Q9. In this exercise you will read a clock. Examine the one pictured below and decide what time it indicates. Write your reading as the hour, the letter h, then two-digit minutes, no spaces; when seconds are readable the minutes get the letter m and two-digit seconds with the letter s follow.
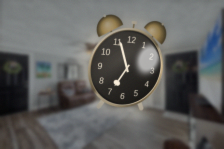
6h56
